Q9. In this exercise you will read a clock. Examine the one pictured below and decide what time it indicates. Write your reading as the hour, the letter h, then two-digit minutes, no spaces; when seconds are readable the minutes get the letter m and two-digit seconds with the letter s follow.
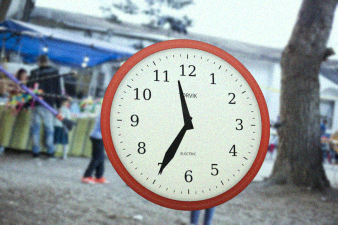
11h35
